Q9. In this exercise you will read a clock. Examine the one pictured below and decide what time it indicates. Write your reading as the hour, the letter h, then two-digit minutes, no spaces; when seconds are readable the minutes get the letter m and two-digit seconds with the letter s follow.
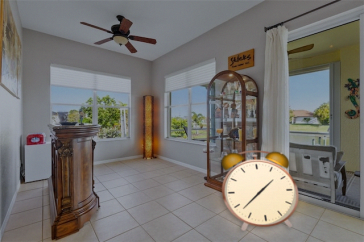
1h38
